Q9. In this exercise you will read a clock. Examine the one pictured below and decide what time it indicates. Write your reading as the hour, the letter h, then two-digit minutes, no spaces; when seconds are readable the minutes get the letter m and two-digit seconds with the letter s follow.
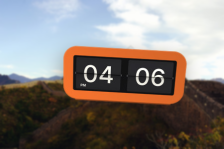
4h06
